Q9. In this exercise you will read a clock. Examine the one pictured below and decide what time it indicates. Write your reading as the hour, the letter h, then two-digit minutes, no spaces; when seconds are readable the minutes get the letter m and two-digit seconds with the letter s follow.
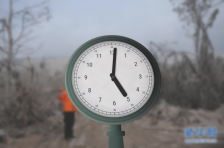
5h01
